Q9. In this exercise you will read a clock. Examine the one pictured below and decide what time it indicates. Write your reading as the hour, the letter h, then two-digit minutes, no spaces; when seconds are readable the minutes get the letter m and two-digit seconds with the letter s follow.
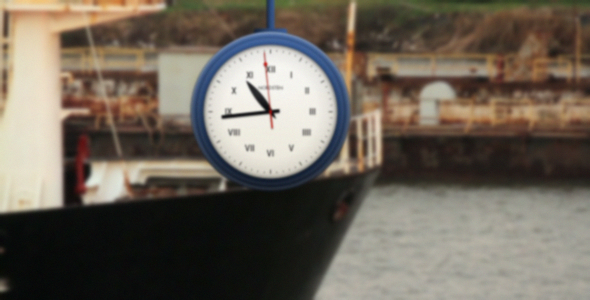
10h43m59s
